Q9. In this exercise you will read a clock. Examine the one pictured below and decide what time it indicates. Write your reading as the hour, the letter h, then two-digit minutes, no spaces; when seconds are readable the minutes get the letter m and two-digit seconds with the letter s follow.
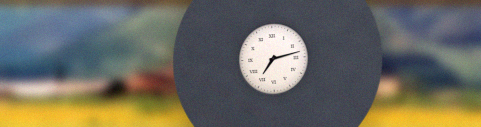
7h13
